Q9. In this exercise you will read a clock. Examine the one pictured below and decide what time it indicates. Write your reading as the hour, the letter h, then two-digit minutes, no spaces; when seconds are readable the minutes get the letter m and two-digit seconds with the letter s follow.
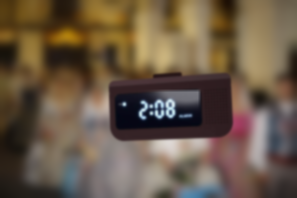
2h08
